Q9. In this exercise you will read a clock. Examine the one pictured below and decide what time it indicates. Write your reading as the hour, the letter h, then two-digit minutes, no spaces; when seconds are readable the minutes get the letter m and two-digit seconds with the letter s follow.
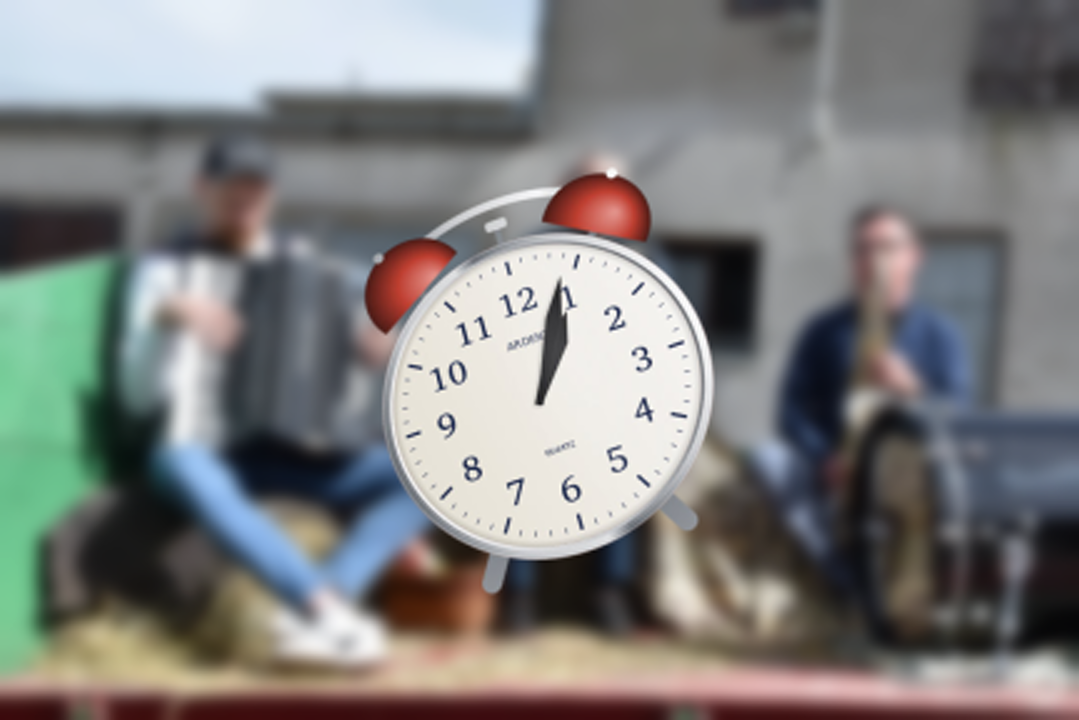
1h04
